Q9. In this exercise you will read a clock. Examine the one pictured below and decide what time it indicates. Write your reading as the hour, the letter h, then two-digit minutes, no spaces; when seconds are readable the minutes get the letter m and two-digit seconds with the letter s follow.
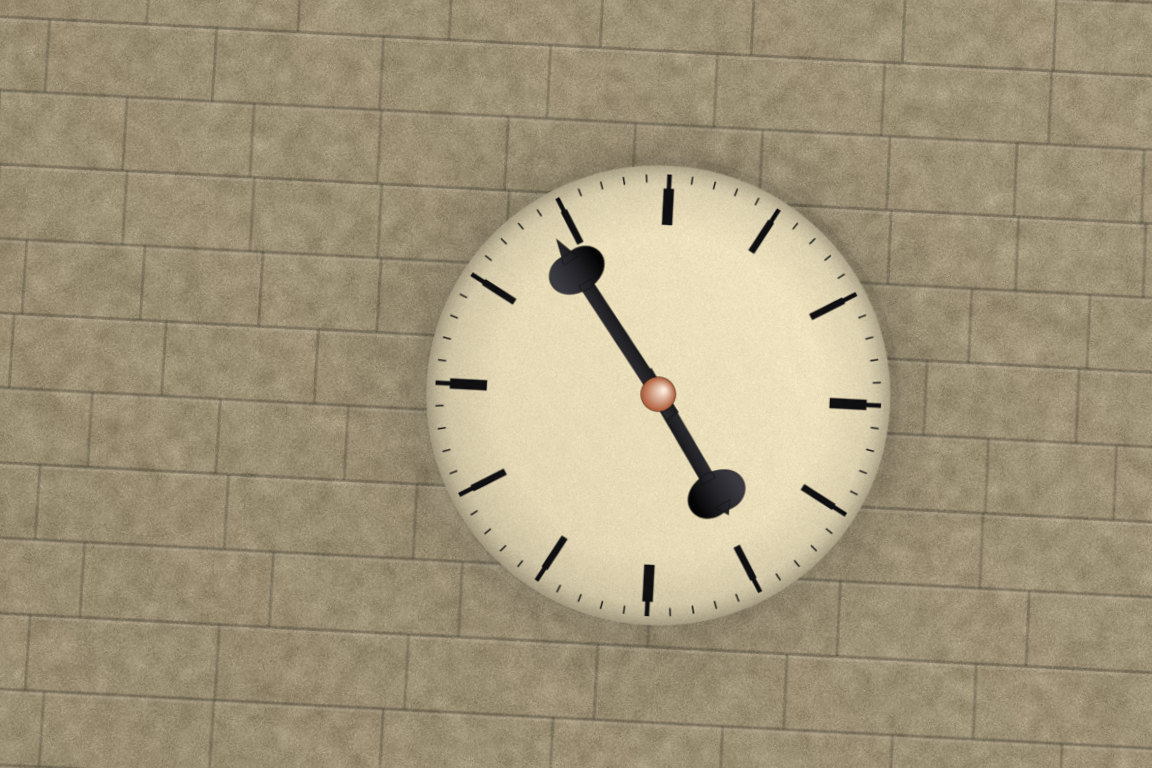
4h54
